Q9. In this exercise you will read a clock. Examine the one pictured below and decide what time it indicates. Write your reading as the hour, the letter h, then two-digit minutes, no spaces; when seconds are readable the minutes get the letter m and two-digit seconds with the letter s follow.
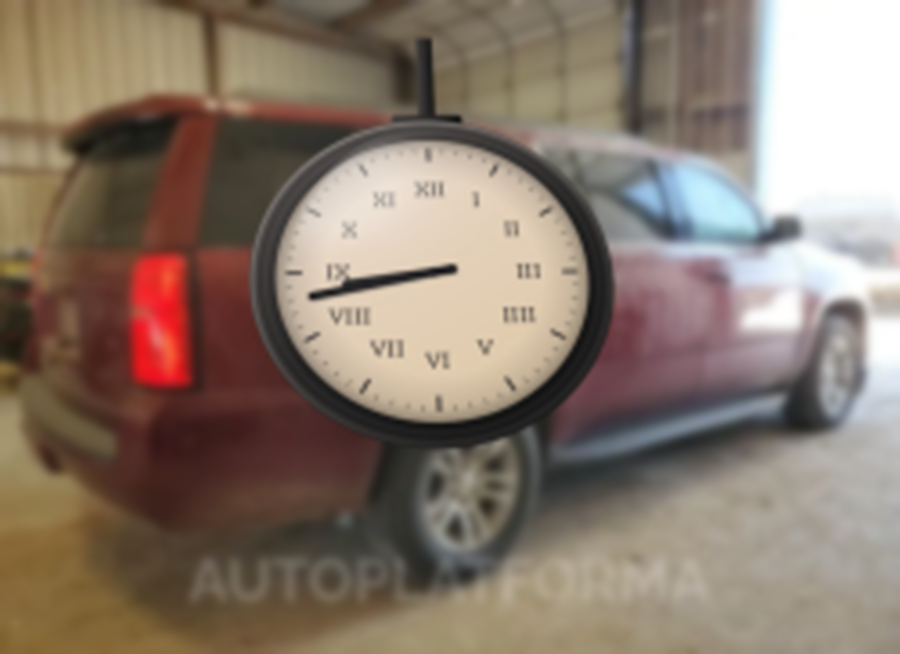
8h43
